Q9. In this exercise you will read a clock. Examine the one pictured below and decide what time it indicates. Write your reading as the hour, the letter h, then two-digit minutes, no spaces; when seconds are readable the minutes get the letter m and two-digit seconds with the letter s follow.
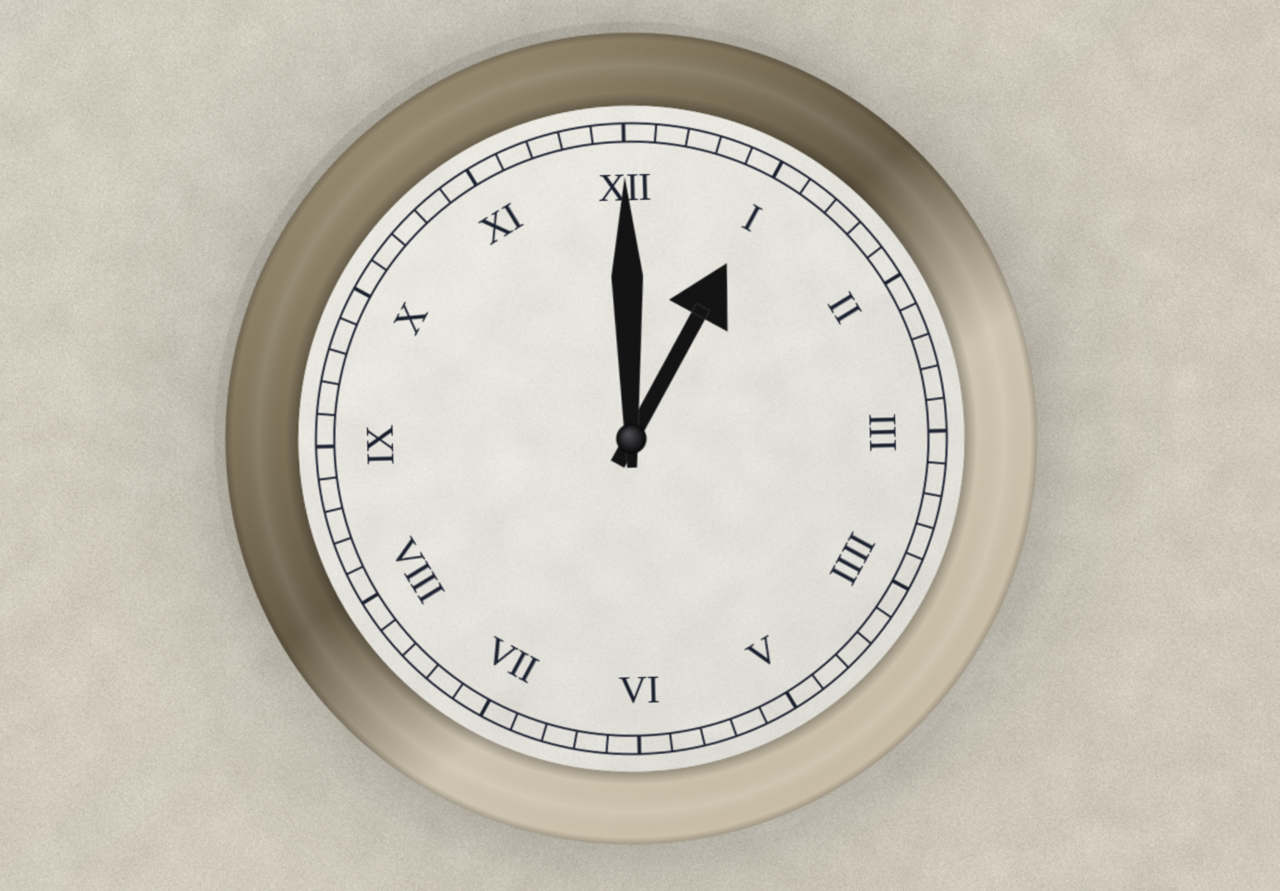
1h00
